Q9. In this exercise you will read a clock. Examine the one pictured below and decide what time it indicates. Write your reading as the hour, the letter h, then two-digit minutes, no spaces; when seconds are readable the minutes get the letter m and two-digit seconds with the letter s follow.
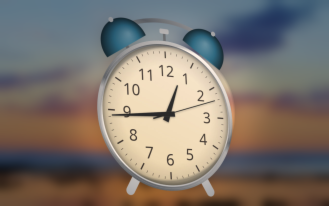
12h44m12s
